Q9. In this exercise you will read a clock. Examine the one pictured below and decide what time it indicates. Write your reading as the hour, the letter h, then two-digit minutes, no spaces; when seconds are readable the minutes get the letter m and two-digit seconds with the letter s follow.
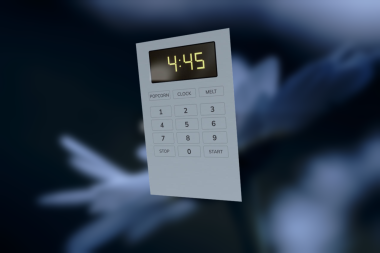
4h45
